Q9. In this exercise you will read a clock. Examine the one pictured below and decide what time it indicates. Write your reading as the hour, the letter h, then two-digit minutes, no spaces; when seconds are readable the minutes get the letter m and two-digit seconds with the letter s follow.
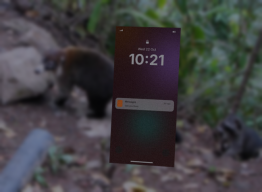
10h21
